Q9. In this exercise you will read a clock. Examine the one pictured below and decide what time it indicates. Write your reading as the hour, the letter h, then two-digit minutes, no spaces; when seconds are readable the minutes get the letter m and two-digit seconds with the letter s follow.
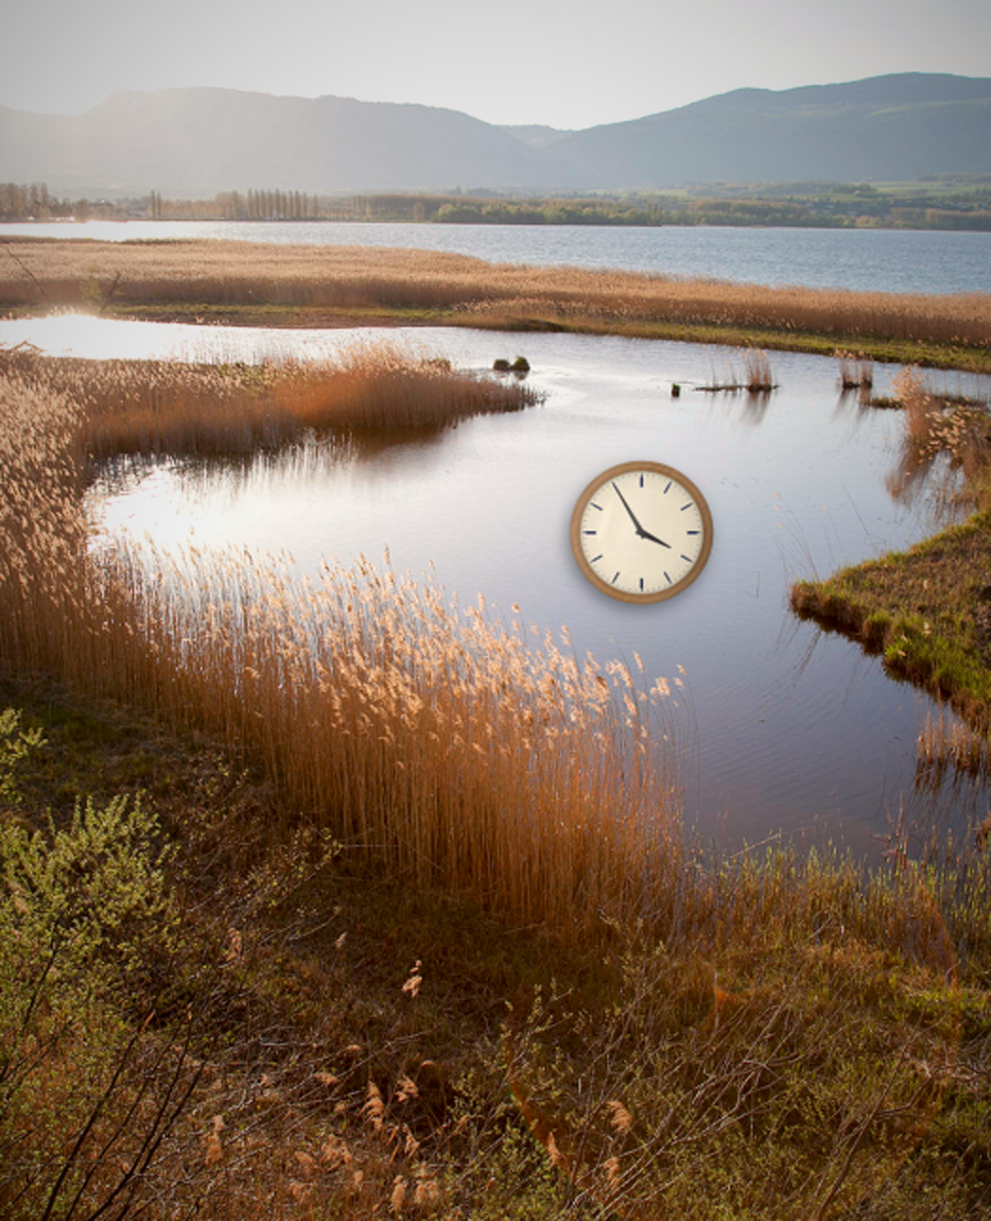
3h55
